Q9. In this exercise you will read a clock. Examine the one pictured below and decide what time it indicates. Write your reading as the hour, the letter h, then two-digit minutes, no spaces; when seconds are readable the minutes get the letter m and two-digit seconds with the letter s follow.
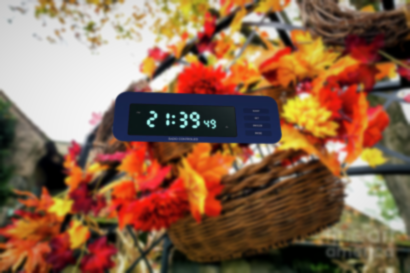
21h39m49s
